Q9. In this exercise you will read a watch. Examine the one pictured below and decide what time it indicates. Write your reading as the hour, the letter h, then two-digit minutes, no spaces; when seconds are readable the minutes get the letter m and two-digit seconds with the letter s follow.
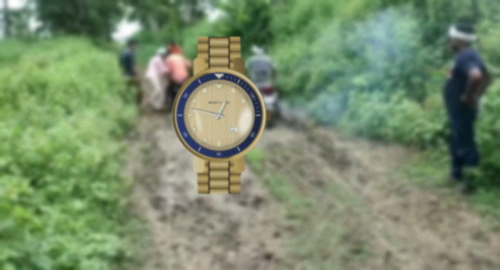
12h47
